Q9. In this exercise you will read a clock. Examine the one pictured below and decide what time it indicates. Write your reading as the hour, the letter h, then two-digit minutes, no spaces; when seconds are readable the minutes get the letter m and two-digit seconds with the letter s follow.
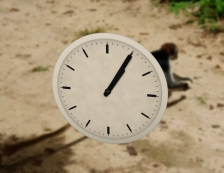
1h05
